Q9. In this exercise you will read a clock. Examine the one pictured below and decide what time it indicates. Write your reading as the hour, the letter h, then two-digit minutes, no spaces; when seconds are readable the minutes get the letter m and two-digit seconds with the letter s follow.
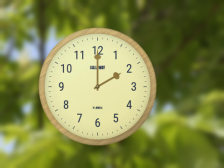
2h00
